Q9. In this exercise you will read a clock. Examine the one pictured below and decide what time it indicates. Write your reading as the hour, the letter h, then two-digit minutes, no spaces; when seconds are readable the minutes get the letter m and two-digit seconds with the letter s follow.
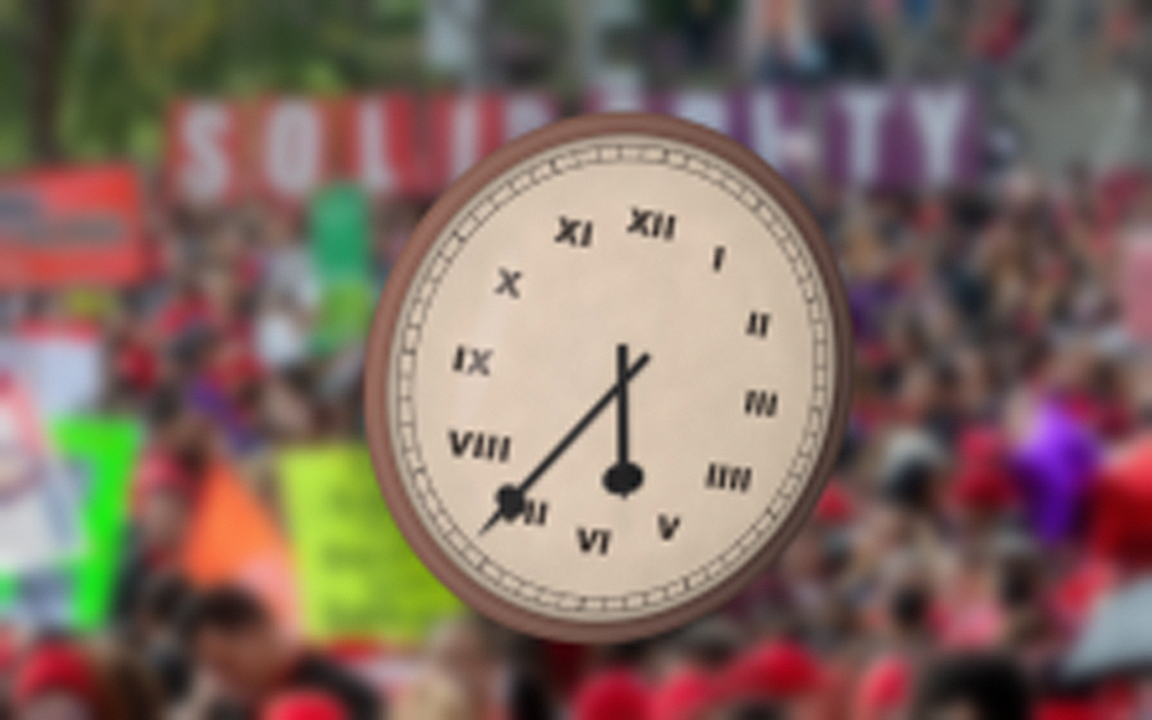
5h36
